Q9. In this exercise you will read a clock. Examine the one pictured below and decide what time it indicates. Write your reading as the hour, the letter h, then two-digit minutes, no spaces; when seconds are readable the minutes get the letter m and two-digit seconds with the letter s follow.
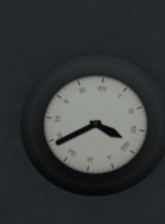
3h39
